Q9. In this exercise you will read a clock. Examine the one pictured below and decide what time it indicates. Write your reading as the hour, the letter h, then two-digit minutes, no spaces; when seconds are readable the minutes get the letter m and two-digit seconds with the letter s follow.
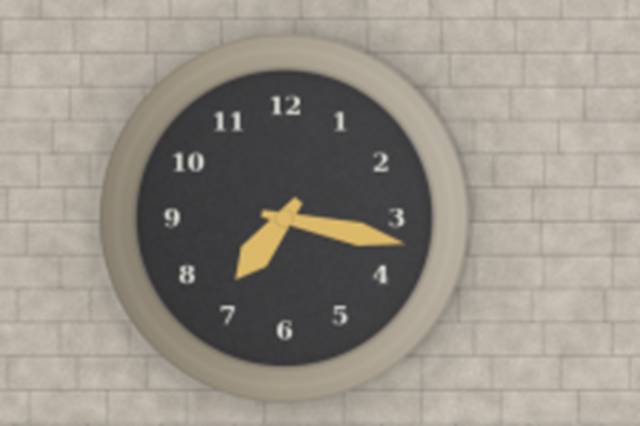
7h17
